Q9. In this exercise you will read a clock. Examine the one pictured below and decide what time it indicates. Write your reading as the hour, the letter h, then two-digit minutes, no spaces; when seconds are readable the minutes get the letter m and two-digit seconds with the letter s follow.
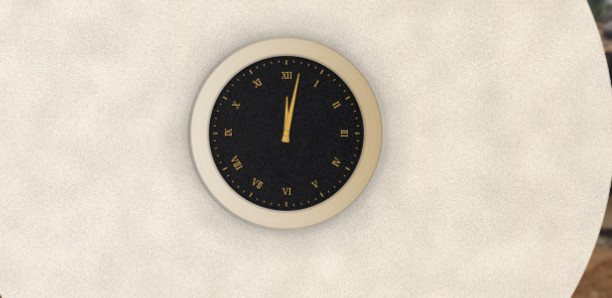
12h02
